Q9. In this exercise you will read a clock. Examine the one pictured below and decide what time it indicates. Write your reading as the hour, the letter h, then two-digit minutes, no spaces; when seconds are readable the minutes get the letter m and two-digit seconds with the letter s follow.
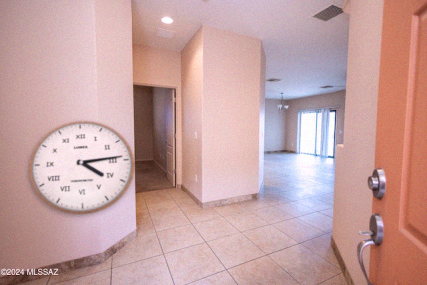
4h14
